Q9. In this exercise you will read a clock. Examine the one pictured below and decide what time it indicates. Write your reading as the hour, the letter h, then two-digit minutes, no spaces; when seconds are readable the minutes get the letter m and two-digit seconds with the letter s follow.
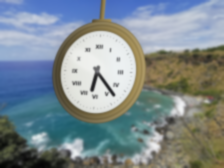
6h23
